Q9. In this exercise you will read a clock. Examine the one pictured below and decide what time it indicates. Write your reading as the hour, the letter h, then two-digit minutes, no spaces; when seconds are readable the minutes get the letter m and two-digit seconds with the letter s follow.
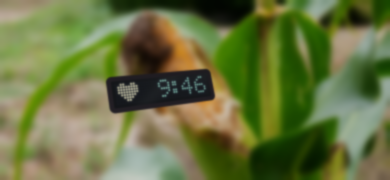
9h46
